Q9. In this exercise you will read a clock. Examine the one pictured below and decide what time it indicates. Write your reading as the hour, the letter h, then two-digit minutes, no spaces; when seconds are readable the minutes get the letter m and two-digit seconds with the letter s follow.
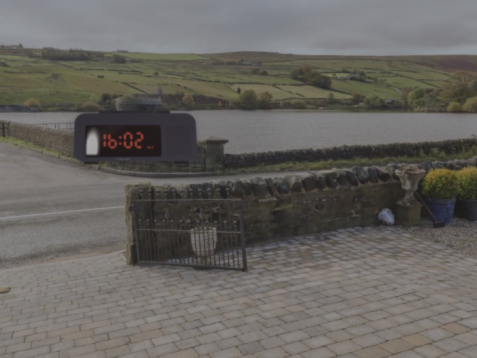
16h02
